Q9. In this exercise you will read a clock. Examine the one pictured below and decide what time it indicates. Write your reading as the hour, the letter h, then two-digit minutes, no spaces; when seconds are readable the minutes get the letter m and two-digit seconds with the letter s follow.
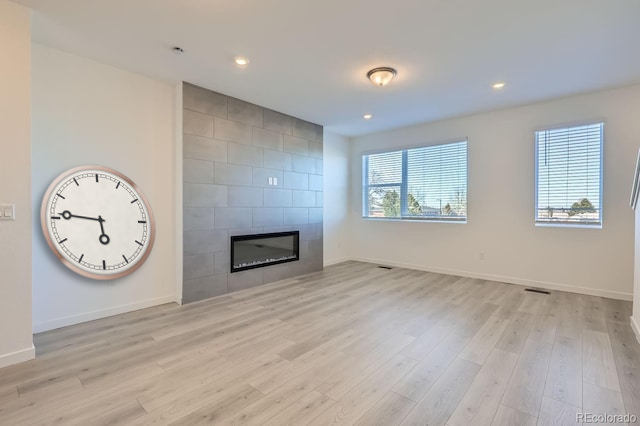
5h46
